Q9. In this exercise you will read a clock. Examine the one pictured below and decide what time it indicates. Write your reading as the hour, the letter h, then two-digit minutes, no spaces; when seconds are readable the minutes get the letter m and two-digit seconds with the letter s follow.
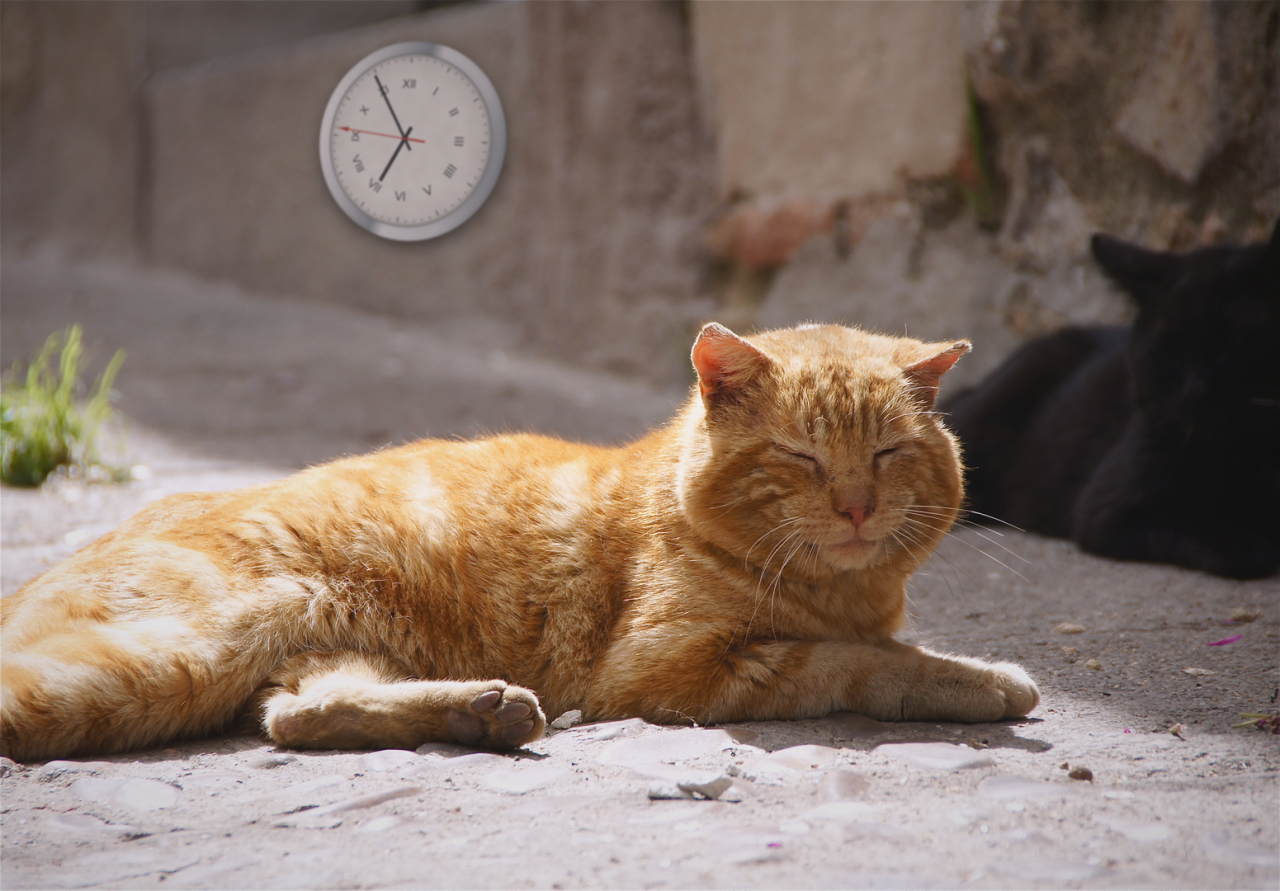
6h54m46s
